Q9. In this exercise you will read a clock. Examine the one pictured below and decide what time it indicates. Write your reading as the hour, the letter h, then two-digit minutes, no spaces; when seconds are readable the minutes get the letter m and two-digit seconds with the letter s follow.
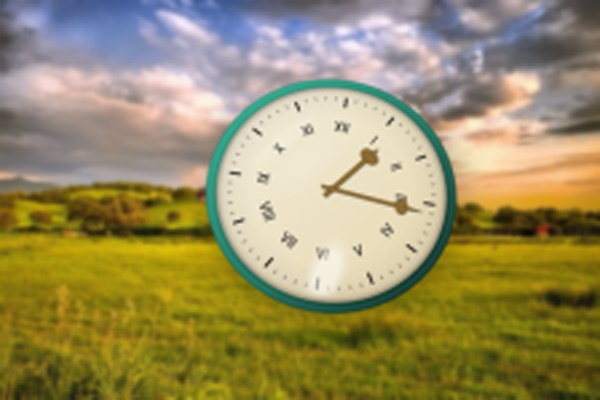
1h16
